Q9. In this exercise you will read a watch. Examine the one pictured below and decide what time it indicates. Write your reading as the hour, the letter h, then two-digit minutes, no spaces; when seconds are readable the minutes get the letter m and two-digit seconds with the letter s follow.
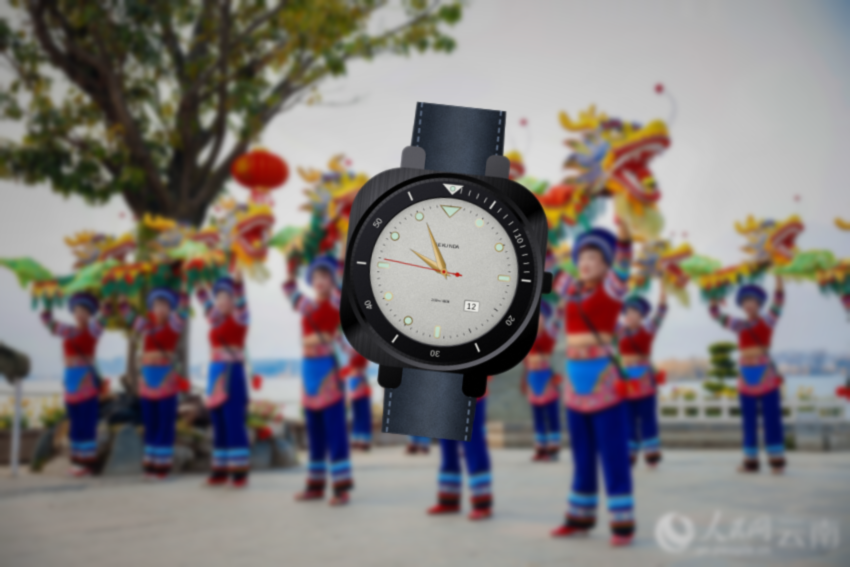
9h55m46s
